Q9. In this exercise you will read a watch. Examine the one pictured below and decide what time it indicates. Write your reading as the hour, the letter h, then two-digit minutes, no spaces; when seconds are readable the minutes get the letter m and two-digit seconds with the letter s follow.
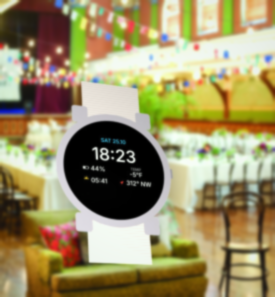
18h23
